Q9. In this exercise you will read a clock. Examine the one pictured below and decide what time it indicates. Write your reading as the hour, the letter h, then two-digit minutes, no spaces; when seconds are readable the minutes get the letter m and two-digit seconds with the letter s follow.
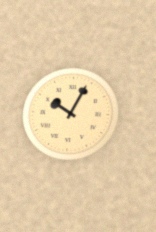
10h04
